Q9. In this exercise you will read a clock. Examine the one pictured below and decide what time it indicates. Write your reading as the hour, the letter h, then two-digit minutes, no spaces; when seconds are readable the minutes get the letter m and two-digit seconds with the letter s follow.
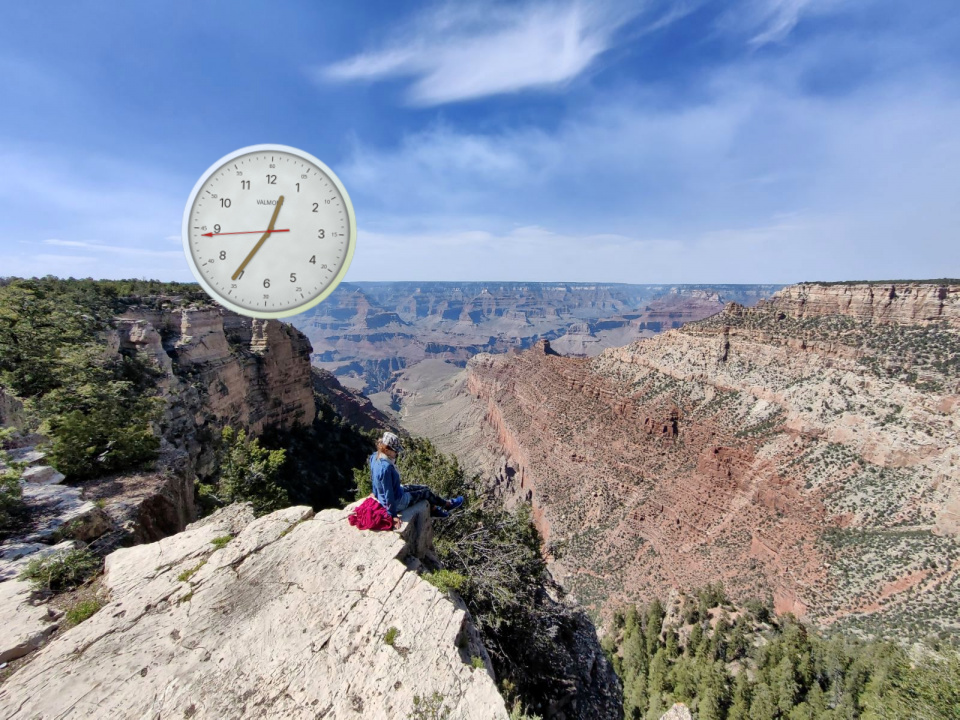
12h35m44s
